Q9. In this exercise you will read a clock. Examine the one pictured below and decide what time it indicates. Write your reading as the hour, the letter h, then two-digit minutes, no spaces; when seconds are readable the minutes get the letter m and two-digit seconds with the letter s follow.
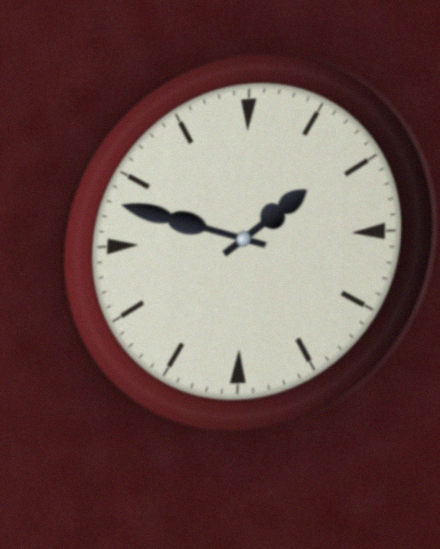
1h48
